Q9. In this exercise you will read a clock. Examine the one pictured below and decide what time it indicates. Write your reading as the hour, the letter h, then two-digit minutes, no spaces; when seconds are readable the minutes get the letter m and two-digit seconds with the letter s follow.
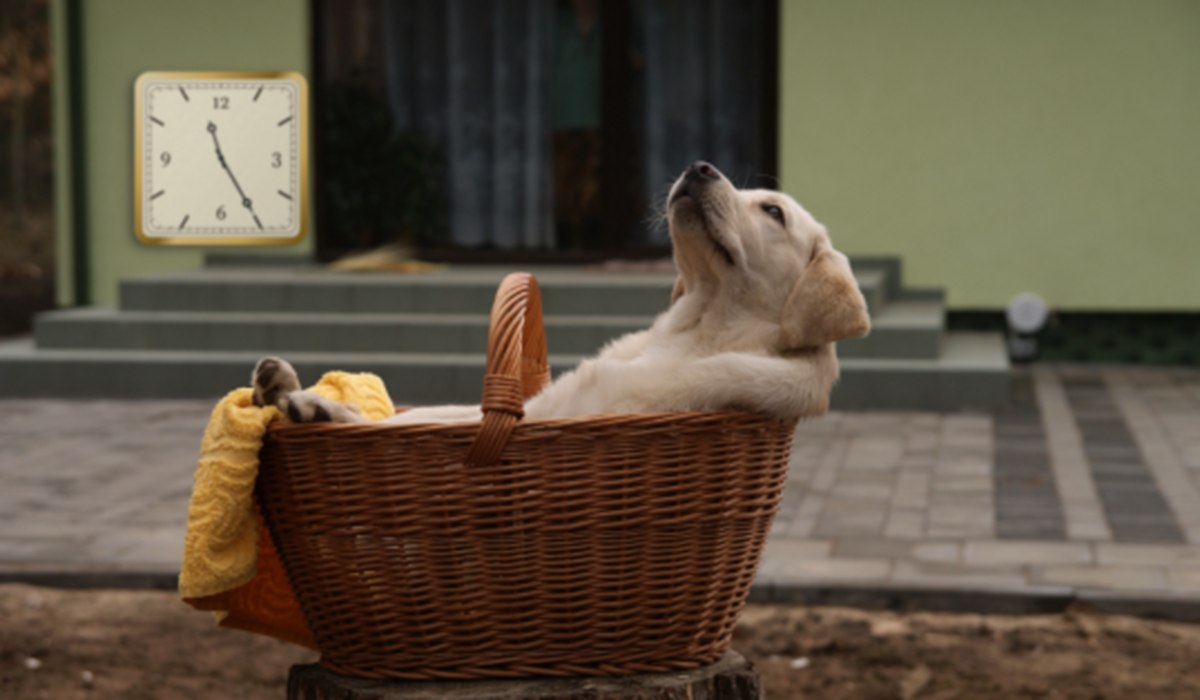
11h25
